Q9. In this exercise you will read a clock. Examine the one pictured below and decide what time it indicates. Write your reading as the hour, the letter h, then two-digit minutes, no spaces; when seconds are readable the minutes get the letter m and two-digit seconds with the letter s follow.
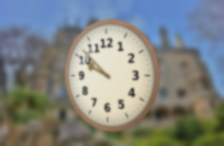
9h52
